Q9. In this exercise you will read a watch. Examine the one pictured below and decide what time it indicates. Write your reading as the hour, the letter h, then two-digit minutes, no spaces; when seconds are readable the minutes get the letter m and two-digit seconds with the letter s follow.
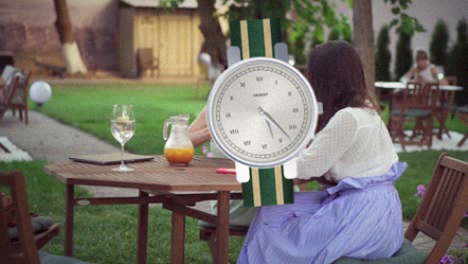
5h23
